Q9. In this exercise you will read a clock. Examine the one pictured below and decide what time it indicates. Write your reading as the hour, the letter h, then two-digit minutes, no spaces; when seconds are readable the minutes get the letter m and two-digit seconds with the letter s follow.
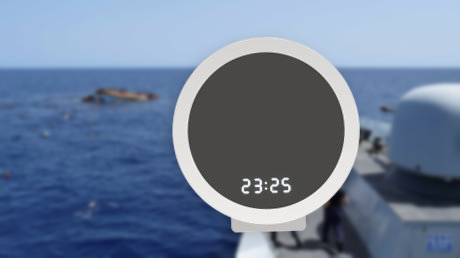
23h25
